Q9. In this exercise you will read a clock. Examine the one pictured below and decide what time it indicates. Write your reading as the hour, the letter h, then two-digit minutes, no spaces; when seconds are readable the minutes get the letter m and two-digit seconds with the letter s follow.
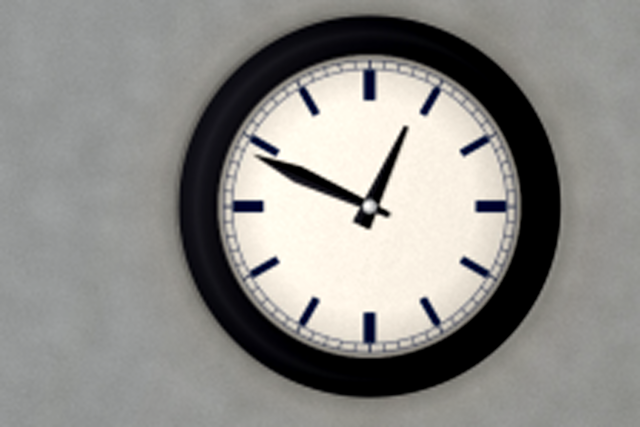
12h49
